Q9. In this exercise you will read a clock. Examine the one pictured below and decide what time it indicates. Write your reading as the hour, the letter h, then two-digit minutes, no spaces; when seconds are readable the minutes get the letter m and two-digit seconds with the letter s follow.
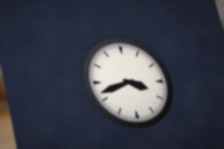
3h42
